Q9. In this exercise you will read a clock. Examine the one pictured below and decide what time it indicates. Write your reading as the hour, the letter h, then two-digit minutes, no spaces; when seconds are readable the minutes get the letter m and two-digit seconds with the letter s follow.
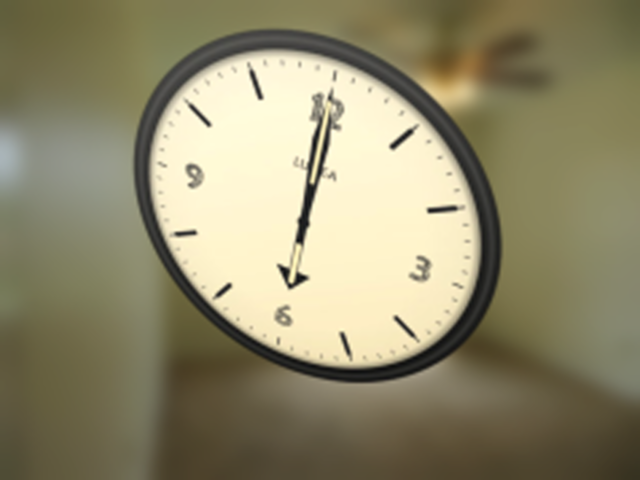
6h00
